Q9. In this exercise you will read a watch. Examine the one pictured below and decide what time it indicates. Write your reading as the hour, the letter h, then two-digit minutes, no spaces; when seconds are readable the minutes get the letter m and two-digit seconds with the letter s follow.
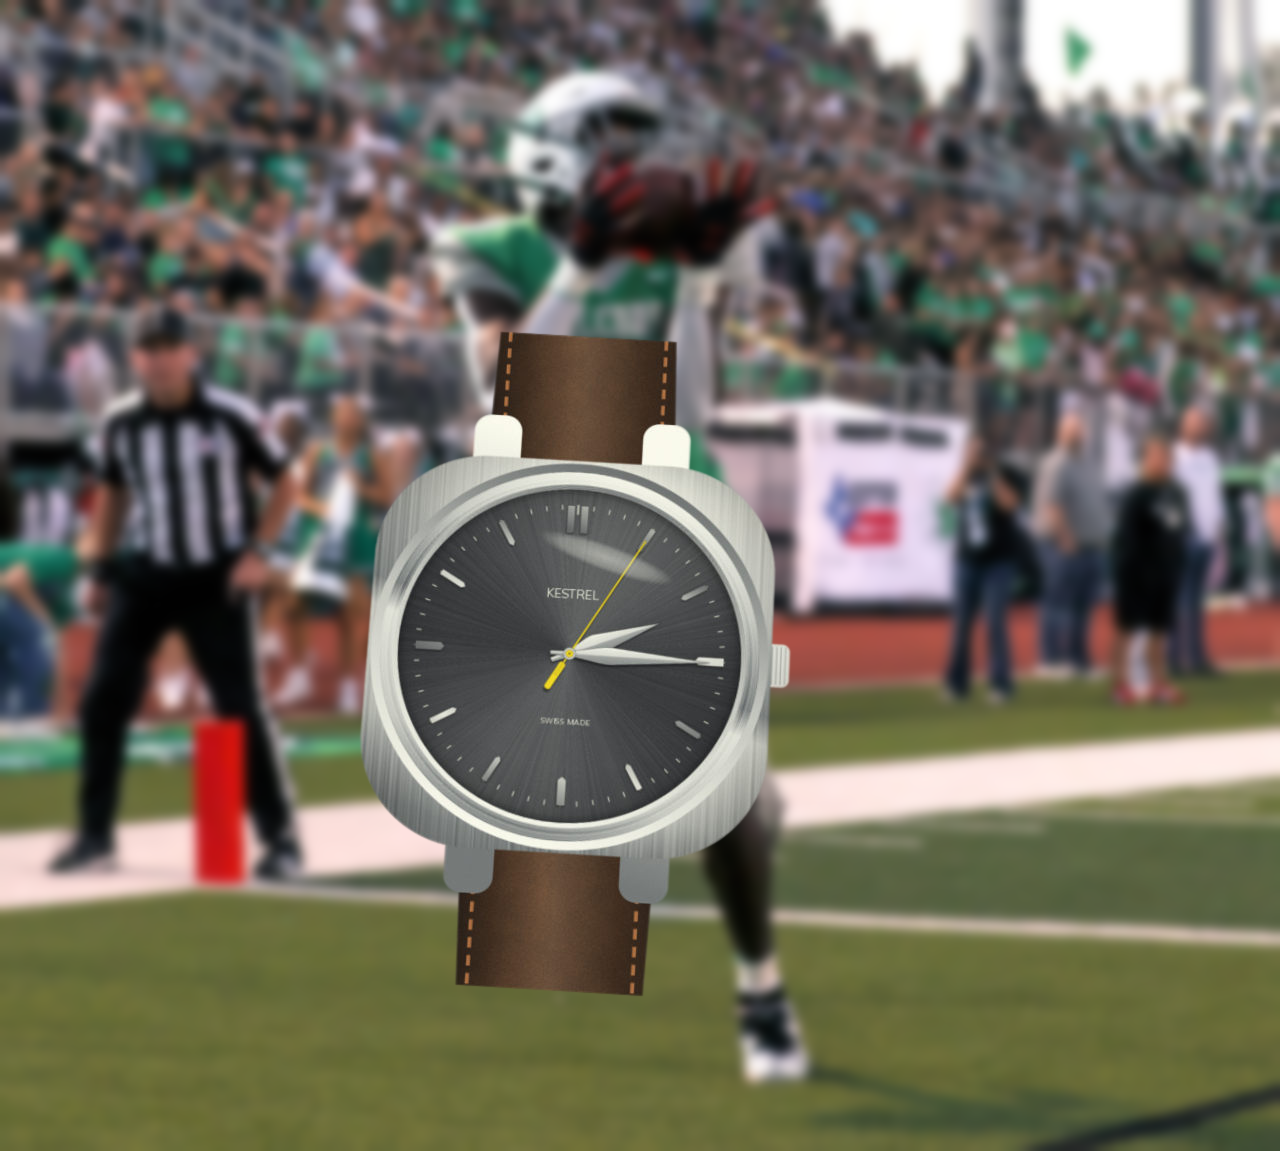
2h15m05s
